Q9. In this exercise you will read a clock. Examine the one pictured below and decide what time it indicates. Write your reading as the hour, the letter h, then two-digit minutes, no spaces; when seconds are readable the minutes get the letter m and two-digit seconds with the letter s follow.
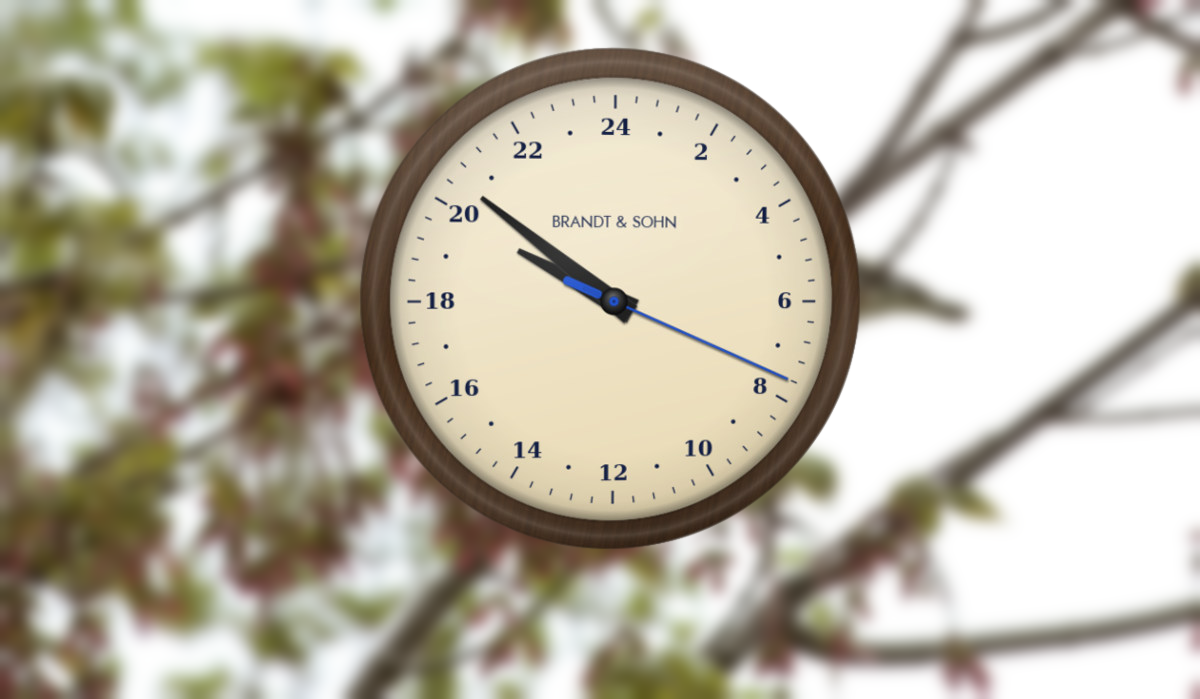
19h51m19s
